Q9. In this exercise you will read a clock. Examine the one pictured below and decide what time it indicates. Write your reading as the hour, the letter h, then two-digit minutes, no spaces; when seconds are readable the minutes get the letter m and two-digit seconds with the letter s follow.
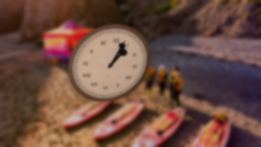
1h03
